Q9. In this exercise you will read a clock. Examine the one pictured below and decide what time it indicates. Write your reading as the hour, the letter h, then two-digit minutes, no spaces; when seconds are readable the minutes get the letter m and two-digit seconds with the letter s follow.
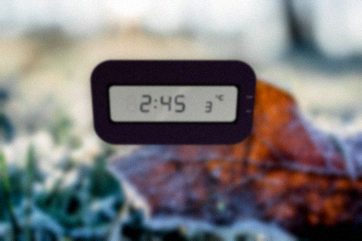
2h45
